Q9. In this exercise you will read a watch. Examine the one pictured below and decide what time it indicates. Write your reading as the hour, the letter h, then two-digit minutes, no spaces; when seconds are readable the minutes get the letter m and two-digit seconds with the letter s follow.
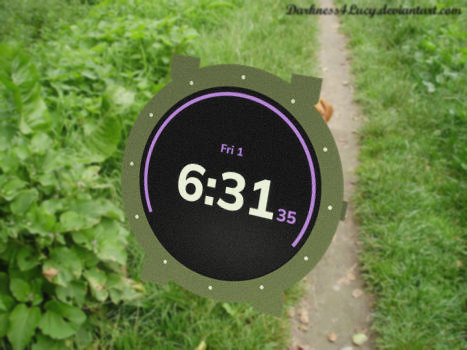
6h31m35s
